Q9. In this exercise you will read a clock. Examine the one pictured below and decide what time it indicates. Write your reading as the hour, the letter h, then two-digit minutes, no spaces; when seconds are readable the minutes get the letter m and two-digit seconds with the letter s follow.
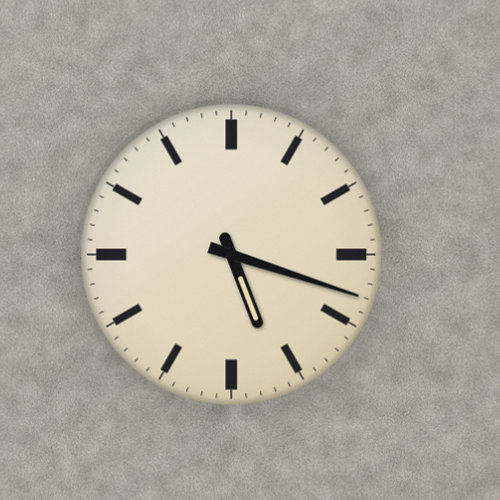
5h18
